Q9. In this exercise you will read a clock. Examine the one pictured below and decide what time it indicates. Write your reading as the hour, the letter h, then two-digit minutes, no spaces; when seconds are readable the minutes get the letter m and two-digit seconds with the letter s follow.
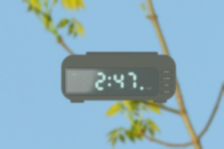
2h47
